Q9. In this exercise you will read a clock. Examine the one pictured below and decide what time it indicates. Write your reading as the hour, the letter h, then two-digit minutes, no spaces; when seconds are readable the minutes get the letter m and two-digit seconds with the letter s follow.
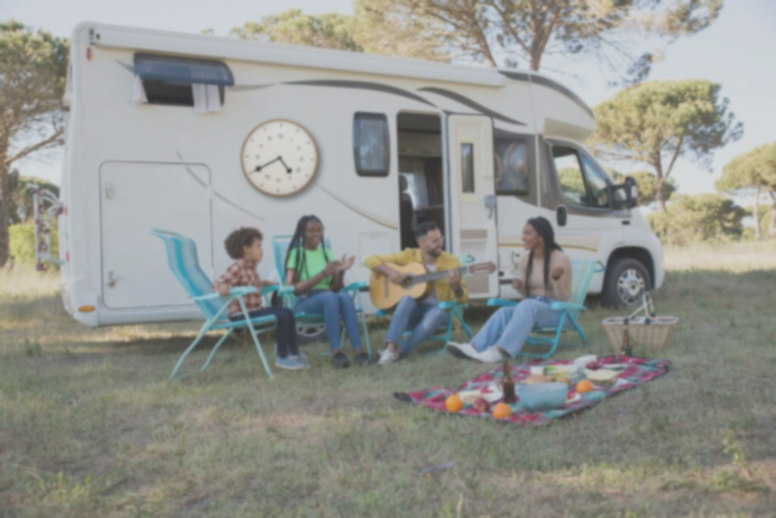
4h40
